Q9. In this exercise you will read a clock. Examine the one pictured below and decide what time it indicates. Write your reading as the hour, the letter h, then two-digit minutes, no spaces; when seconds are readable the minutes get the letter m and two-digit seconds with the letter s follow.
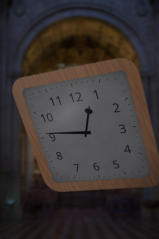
12h46
